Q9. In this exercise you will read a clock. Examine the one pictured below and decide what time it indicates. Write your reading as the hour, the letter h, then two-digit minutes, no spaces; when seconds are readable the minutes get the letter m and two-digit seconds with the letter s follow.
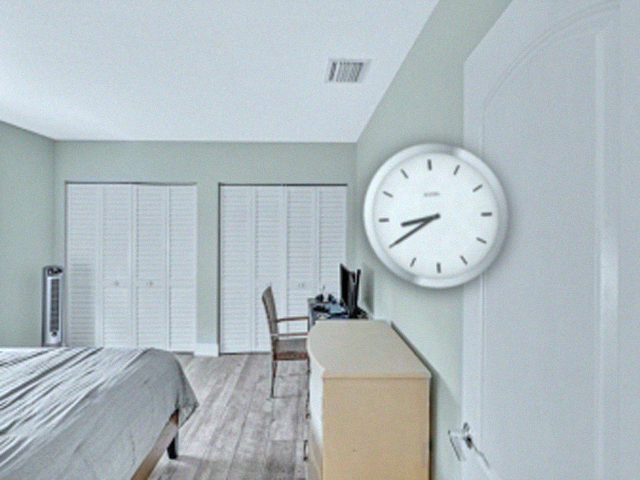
8h40
